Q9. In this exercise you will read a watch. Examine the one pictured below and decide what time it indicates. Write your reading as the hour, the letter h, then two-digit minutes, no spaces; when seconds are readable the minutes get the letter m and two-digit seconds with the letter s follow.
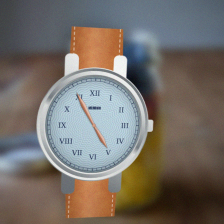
4h55
